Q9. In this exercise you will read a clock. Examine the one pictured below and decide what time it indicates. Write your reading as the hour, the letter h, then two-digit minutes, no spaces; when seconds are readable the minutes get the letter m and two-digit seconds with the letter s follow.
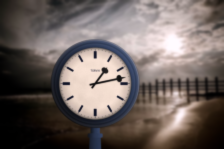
1h13
